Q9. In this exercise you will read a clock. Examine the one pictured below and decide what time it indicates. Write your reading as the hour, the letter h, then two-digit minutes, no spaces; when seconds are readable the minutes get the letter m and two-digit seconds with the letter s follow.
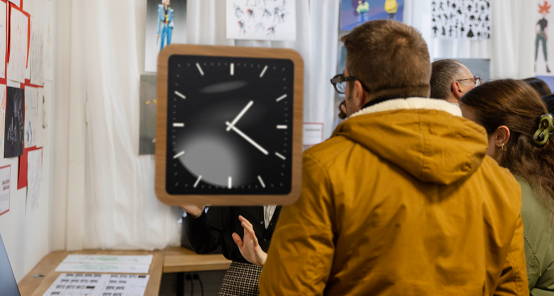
1h21
